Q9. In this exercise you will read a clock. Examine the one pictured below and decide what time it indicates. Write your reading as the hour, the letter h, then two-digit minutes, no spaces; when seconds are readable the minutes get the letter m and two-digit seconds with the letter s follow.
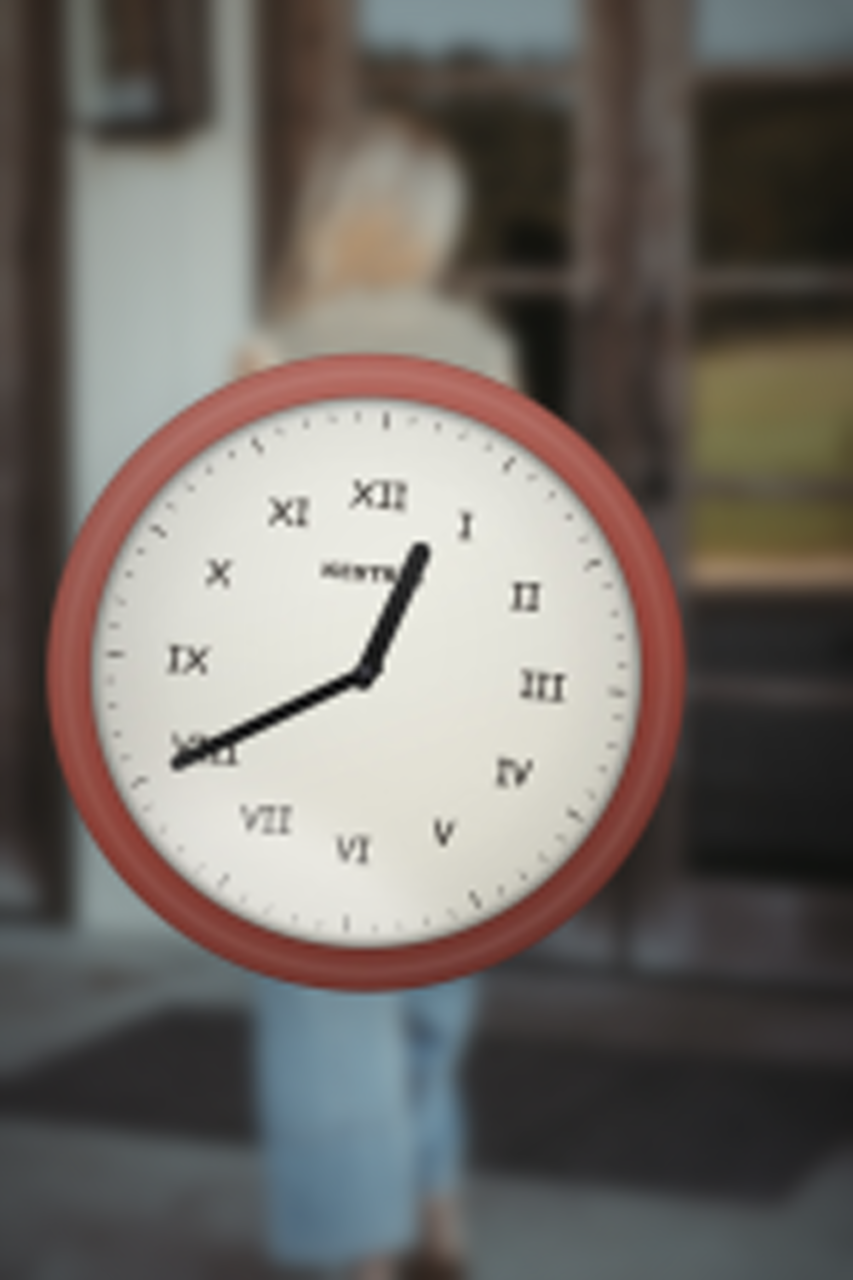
12h40
